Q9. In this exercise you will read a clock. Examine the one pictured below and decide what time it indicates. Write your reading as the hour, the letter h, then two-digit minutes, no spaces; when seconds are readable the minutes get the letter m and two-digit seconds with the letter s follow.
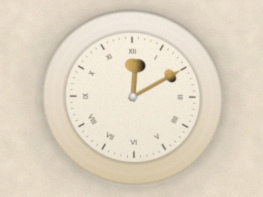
12h10
